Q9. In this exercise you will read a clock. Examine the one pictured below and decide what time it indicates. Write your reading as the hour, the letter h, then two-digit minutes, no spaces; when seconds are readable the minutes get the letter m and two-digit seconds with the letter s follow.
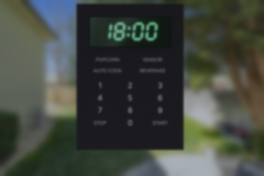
18h00
